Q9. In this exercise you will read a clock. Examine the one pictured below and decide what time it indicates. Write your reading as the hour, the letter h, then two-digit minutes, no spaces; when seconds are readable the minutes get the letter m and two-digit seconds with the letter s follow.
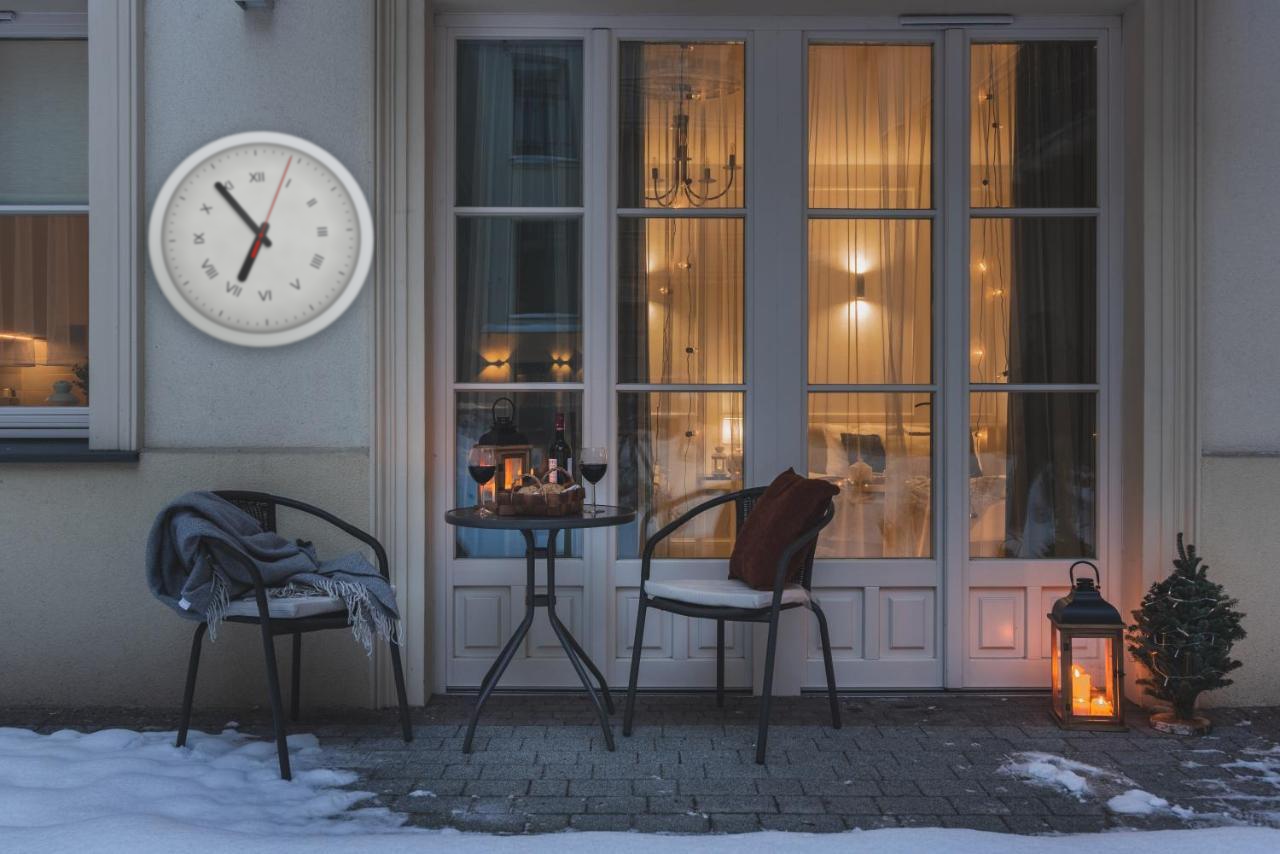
6h54m04s
